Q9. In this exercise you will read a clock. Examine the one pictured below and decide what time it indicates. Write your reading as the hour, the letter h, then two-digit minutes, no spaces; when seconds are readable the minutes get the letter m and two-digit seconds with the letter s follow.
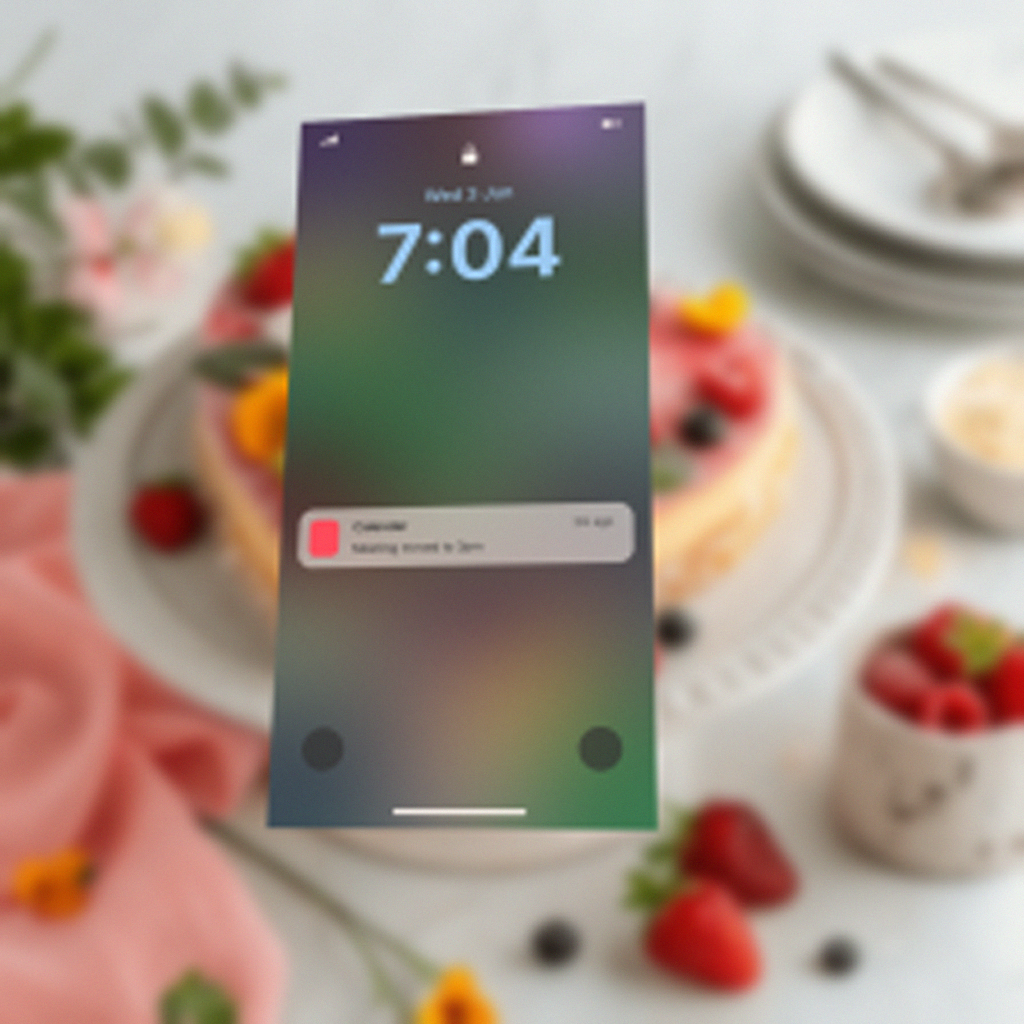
7h04
